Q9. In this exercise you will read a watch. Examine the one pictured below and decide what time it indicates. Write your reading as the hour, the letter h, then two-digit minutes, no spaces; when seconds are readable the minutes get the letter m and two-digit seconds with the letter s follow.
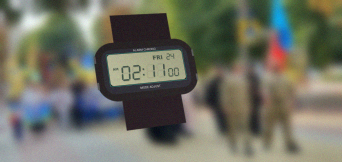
2h11m00s
